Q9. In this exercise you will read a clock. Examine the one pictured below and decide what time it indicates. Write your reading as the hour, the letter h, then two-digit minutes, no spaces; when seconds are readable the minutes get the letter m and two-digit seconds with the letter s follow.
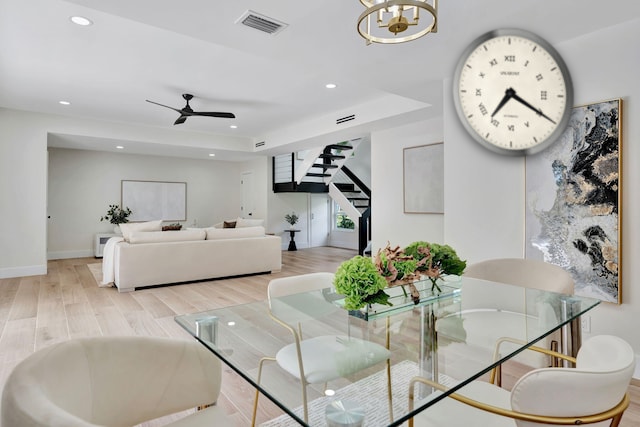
7h20
